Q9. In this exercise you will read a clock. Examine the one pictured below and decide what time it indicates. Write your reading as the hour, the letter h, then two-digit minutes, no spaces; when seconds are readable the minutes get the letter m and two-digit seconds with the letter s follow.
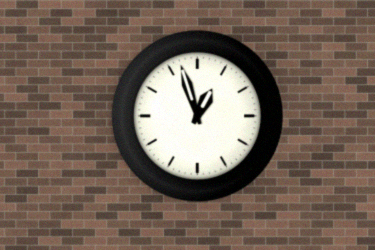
12h57
